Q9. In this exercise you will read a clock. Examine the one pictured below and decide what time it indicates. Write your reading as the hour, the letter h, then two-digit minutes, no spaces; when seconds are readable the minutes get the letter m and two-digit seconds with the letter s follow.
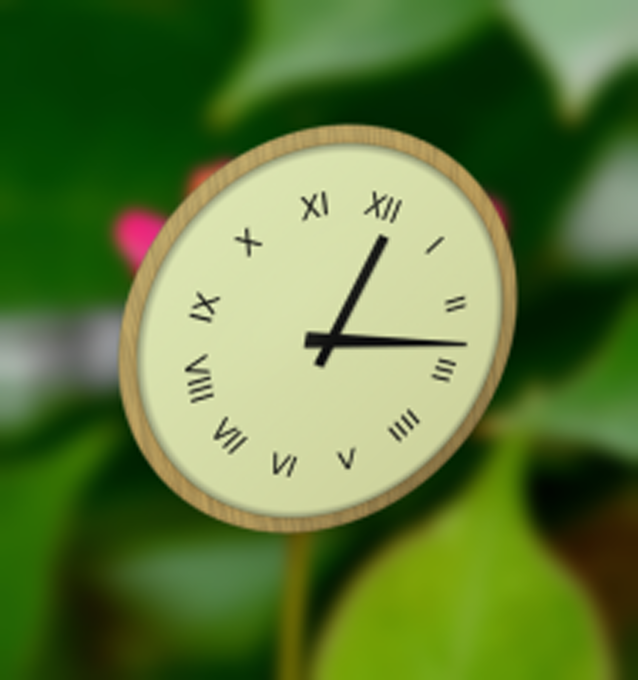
12h13
